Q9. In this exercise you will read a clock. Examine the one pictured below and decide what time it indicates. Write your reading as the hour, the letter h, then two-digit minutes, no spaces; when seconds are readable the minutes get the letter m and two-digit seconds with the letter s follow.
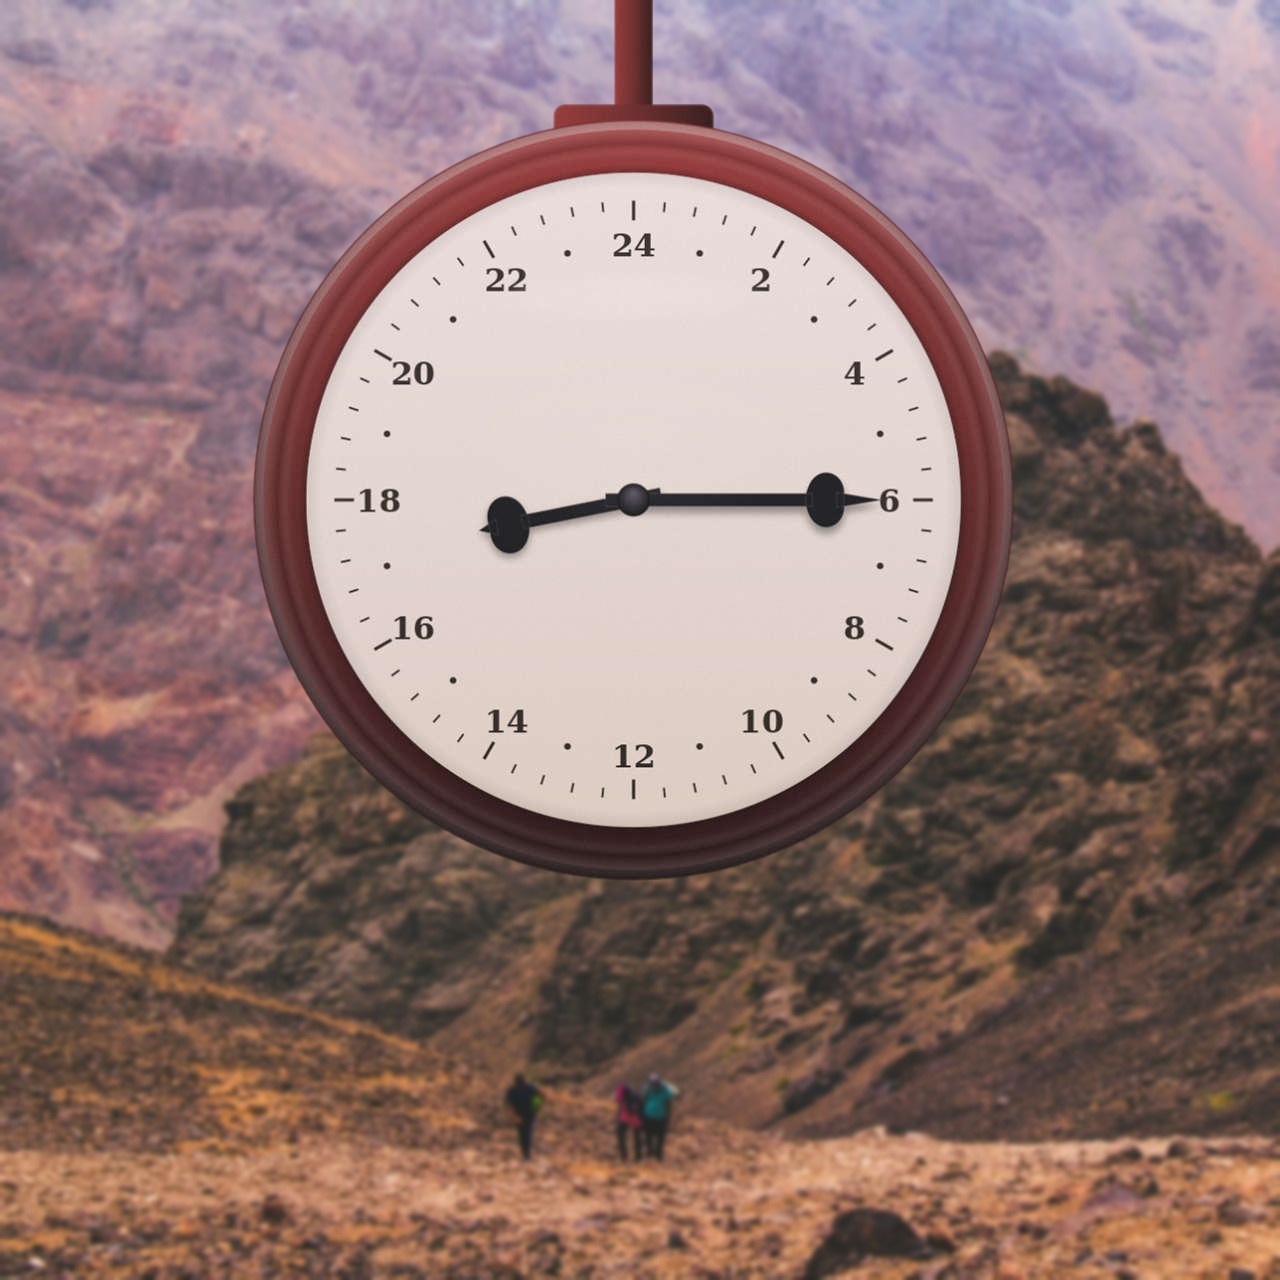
17h15
